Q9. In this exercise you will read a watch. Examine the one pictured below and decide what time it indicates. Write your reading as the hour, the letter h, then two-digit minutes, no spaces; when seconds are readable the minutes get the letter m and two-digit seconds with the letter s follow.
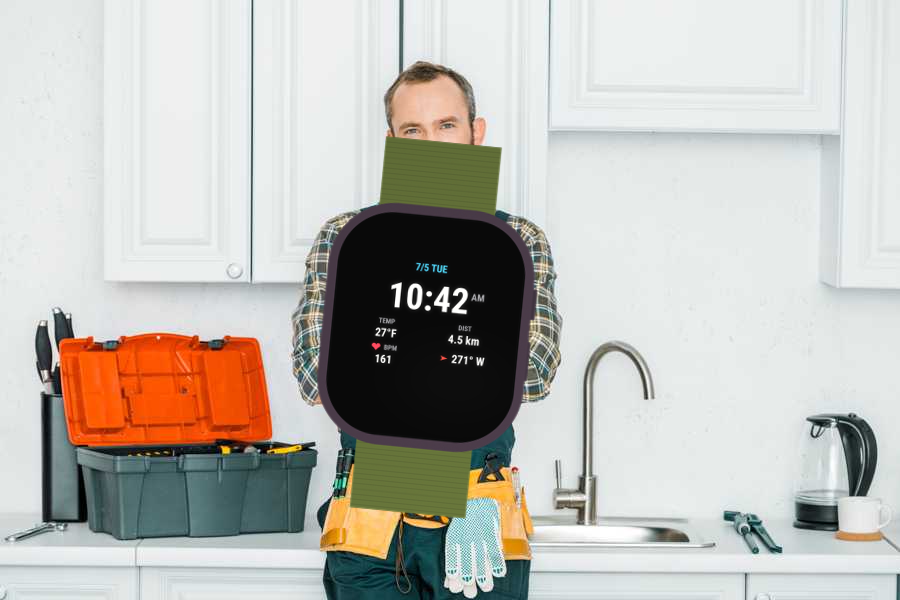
10h42
